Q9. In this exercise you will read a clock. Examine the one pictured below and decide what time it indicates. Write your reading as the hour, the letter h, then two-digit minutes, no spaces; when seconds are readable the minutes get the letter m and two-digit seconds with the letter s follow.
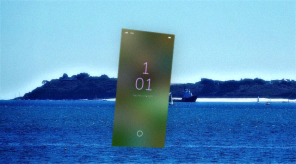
1h01
